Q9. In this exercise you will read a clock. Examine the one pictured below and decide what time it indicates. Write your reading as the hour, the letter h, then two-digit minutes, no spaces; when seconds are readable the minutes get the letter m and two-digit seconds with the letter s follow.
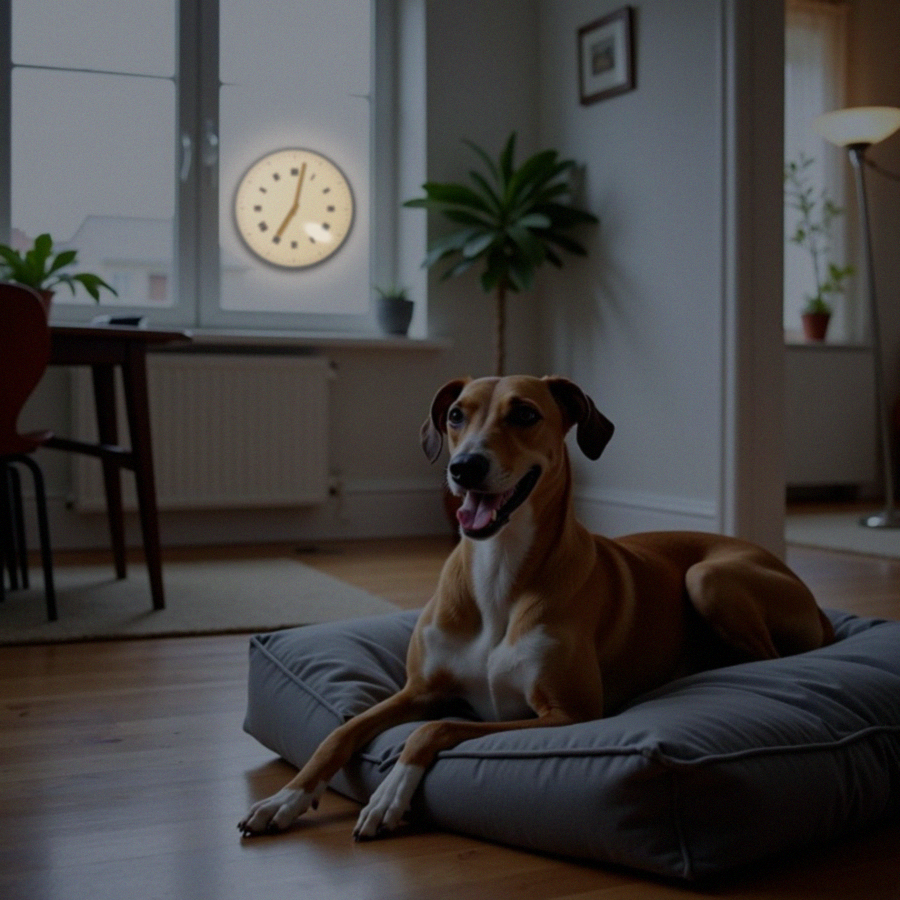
7h02
